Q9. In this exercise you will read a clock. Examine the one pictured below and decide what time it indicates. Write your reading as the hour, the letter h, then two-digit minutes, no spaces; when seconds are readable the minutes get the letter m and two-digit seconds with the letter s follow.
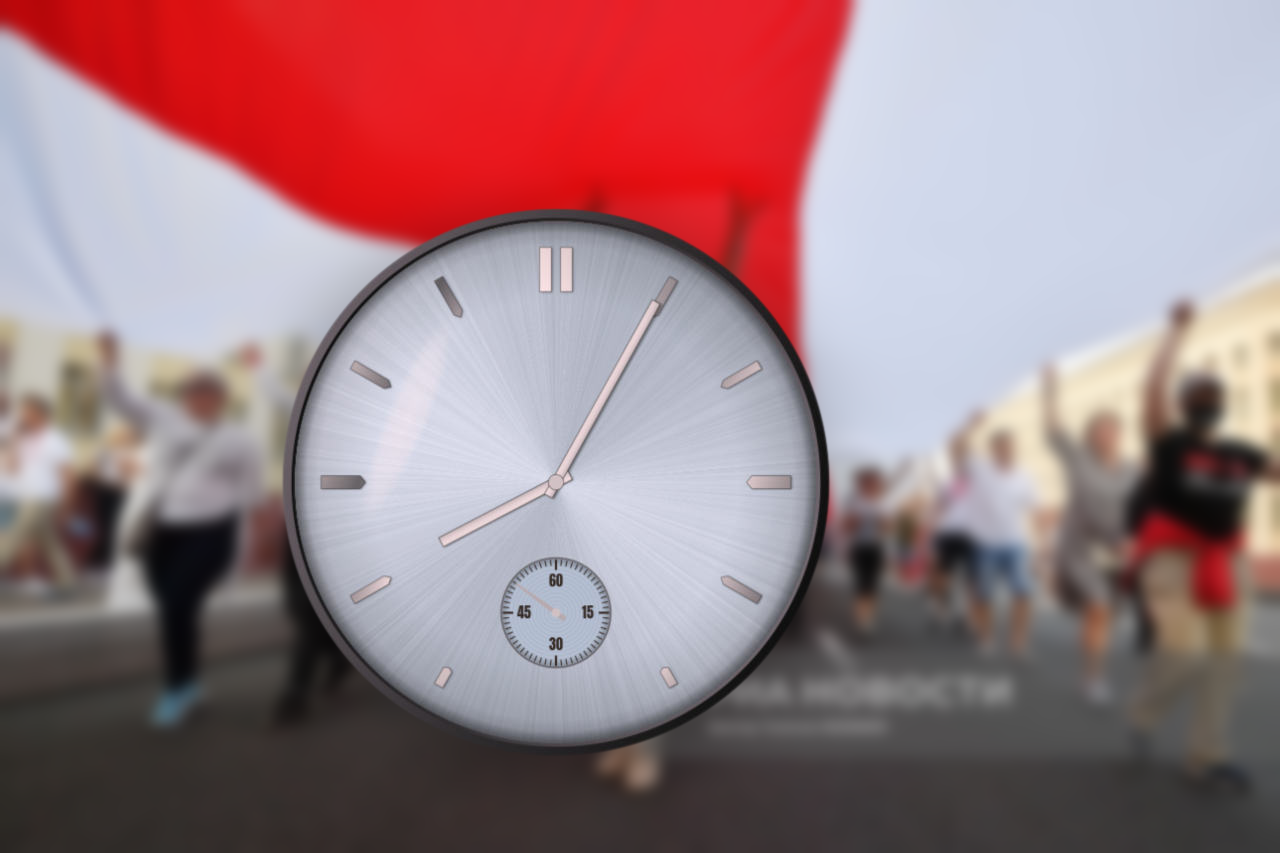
8h04m51s
